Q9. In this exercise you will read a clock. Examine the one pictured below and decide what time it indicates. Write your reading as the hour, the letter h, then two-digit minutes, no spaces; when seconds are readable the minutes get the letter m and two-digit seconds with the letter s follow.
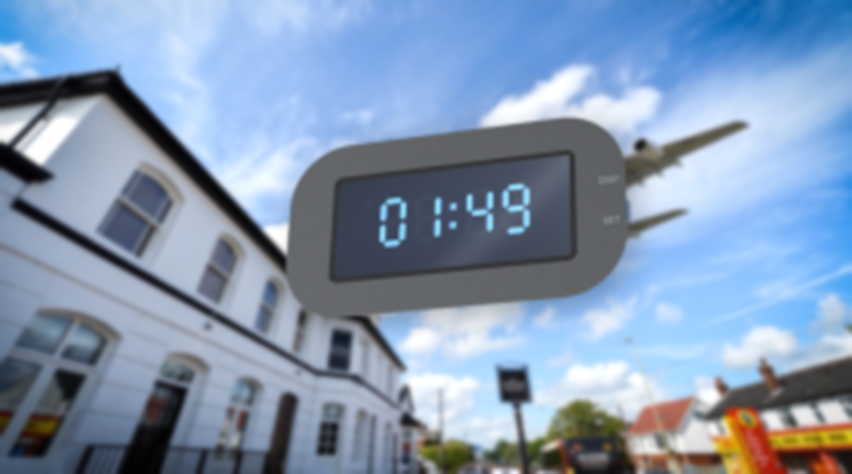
1h49
